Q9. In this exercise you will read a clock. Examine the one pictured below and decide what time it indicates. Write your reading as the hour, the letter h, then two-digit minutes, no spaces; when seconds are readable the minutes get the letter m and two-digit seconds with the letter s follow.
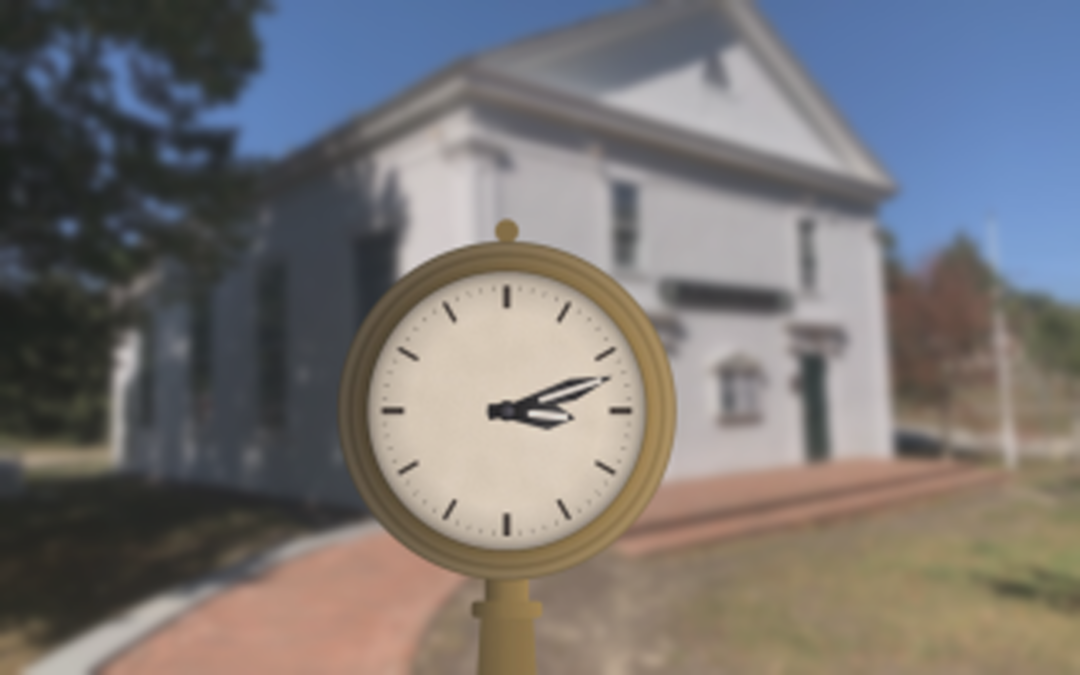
3h12
